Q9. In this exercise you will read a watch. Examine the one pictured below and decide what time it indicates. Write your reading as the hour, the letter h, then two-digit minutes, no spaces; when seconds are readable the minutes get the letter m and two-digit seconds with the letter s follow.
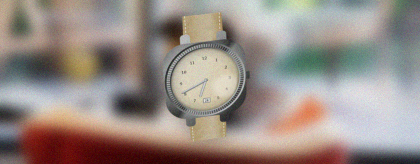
6h41
